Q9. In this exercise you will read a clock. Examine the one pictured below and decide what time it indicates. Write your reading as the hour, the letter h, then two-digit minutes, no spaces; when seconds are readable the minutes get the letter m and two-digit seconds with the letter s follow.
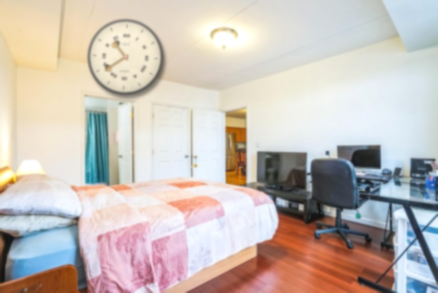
10h39
